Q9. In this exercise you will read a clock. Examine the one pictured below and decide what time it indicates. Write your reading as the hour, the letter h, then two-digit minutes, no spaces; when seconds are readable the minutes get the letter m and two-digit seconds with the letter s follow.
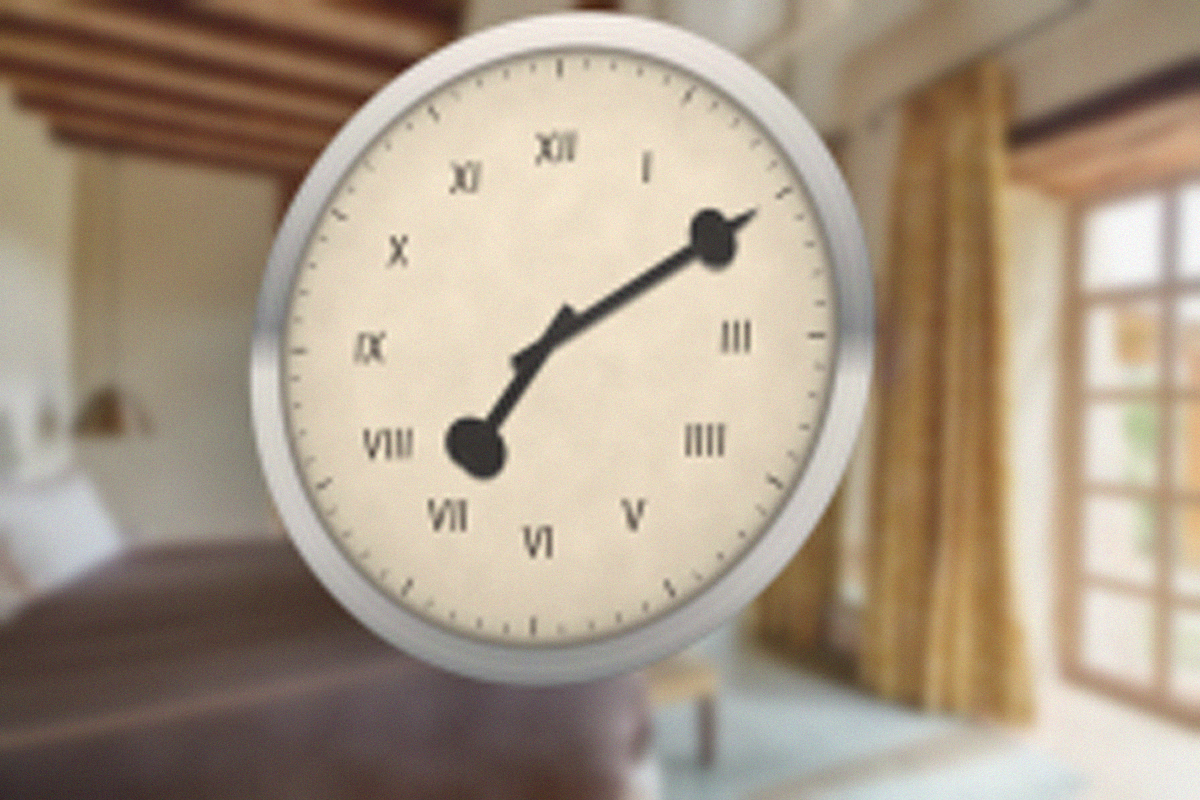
7h10
